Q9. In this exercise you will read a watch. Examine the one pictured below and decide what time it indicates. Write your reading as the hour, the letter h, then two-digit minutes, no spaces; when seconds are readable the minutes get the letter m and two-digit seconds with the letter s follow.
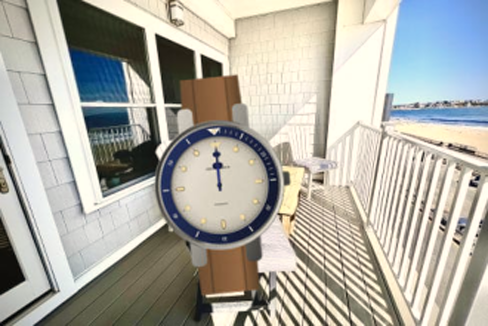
12h00
